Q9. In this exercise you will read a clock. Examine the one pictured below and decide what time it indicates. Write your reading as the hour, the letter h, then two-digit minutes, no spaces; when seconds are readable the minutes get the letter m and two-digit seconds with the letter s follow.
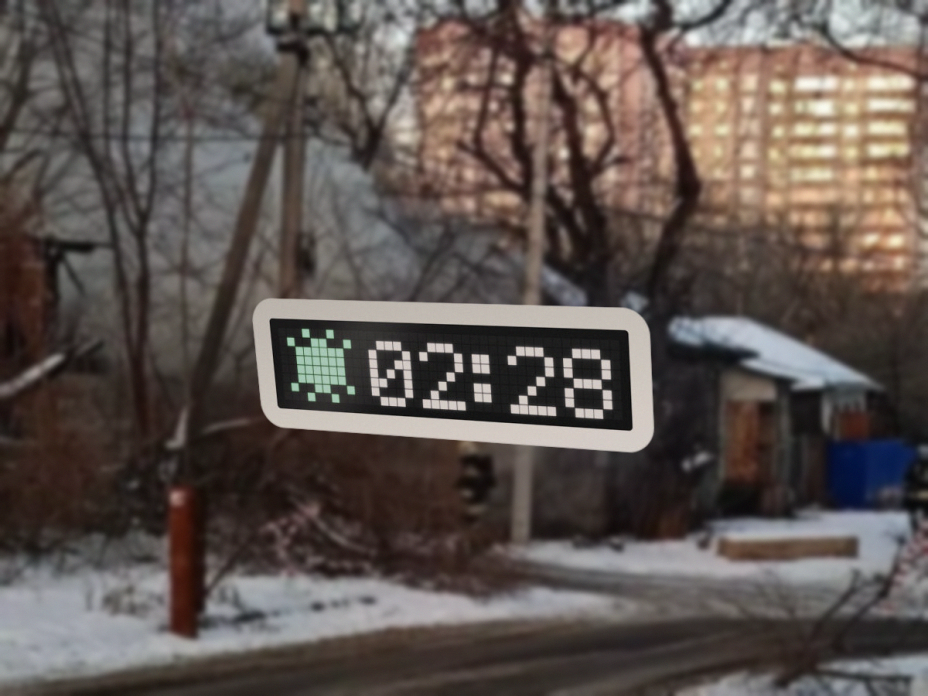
2h28
